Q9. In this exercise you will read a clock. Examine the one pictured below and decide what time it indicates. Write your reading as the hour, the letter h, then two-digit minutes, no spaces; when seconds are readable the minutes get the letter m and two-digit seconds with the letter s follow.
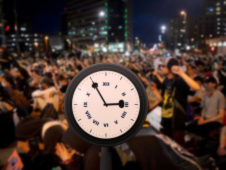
2h55
